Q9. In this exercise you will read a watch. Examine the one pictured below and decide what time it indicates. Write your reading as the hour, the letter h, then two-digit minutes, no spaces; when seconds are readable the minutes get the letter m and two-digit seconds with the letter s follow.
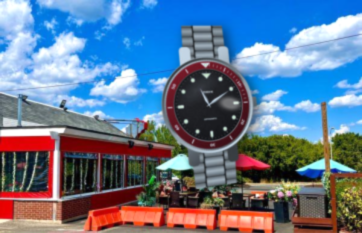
11h10
